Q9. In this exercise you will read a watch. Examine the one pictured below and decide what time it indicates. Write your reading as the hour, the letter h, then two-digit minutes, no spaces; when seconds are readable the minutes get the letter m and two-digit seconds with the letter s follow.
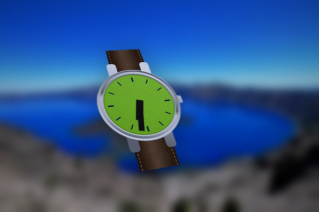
6h32
